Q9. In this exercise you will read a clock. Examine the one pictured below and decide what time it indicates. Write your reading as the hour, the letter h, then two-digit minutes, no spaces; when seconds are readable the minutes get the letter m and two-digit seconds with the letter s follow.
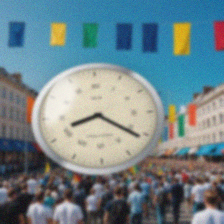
8h21
